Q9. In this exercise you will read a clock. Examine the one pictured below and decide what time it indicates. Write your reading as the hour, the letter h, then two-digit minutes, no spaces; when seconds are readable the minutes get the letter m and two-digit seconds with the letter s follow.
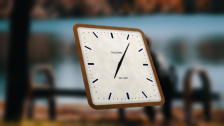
7h06
